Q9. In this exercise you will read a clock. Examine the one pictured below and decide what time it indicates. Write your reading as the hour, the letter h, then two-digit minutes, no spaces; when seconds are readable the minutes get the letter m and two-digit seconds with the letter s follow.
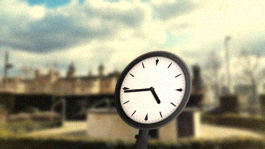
4h44
